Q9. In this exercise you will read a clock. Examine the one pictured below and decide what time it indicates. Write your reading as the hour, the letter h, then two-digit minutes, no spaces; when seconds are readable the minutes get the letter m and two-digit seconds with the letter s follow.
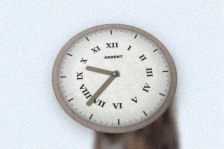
9h37
